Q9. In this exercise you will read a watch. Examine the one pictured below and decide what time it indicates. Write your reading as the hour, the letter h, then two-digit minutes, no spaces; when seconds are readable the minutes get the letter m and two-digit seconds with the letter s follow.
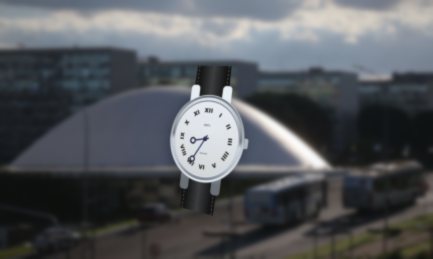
8h35
